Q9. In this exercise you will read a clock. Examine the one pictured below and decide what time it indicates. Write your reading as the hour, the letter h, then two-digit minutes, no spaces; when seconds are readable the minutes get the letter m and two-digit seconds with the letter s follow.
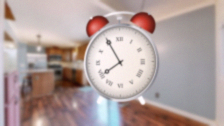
7h55
